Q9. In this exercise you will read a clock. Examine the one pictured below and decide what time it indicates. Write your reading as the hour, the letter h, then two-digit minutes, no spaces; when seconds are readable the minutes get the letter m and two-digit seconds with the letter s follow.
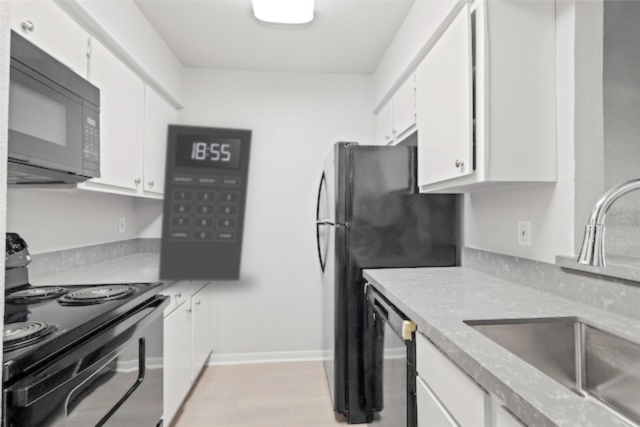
18h55
